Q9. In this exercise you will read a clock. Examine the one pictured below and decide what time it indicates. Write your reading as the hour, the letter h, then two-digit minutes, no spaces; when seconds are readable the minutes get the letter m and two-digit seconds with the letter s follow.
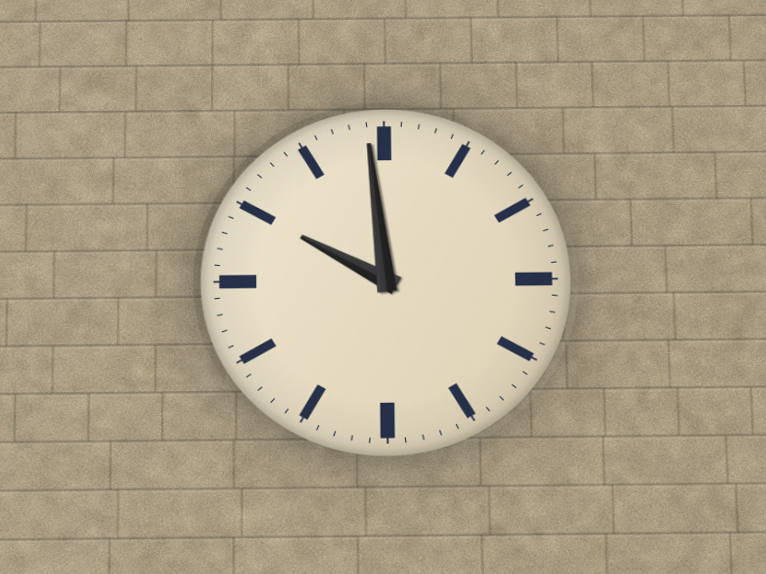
9h59
